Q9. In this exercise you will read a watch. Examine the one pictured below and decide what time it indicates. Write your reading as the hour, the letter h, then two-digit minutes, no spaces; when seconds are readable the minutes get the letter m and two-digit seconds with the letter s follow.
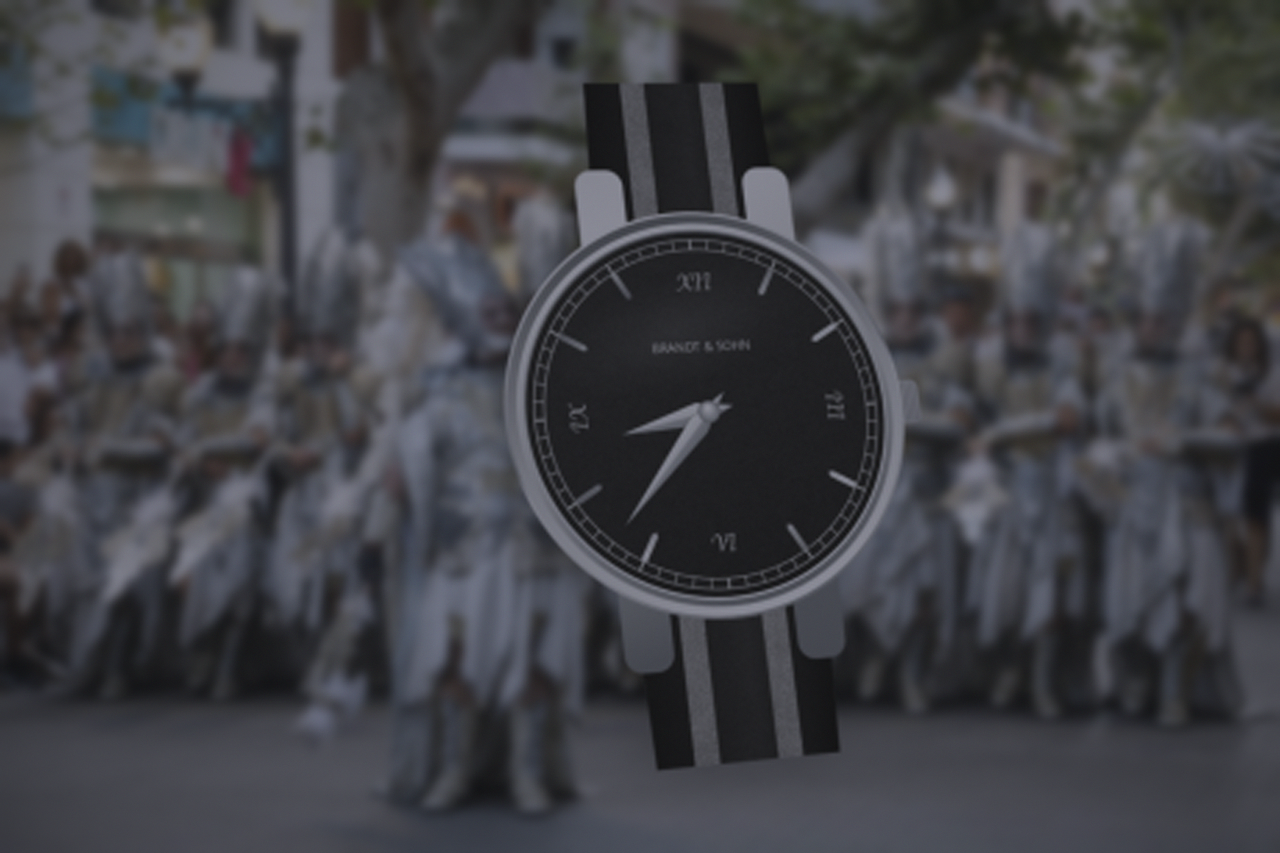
8h37
